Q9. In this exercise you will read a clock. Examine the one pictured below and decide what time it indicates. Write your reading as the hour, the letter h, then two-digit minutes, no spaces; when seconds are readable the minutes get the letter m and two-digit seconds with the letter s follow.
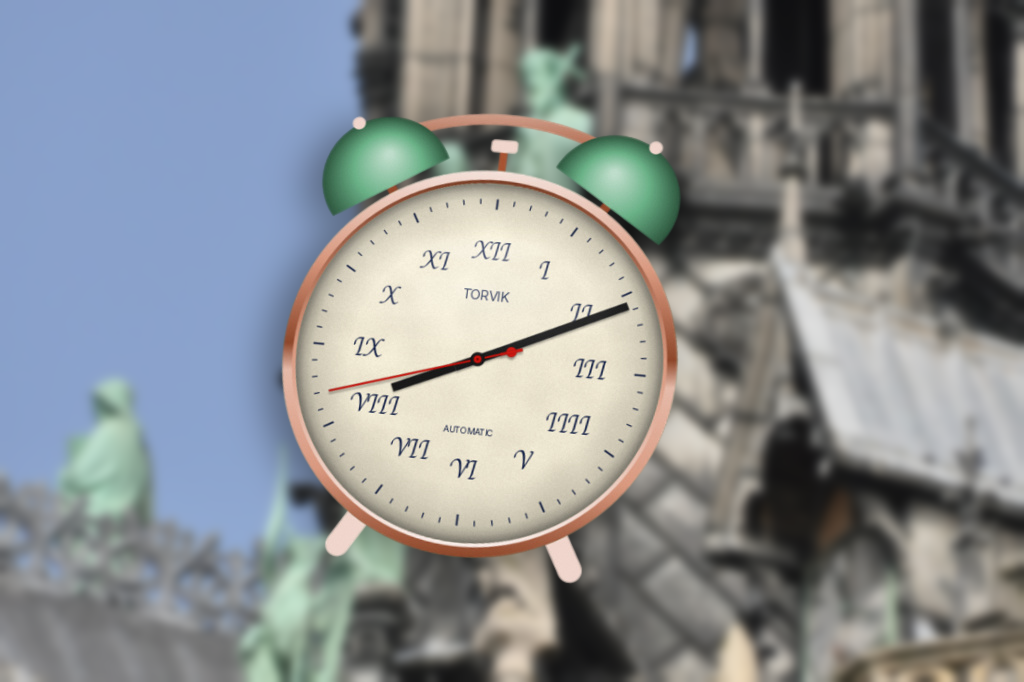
8h10m42s
